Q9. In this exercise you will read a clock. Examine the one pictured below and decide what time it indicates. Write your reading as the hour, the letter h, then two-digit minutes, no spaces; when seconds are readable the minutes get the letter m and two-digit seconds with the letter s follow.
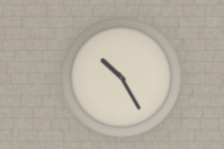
10h25
